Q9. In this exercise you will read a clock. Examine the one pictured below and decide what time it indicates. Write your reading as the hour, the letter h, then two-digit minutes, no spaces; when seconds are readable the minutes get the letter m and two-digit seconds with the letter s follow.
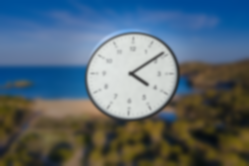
4h09
